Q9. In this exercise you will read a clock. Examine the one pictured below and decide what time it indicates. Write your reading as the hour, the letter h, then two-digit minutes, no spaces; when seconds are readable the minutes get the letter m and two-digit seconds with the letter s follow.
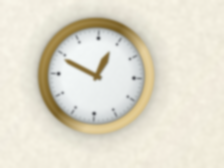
12h49
